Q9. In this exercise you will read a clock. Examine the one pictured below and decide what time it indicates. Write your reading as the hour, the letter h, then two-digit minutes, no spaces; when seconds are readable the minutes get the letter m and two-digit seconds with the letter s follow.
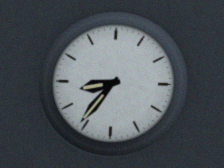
8h36
